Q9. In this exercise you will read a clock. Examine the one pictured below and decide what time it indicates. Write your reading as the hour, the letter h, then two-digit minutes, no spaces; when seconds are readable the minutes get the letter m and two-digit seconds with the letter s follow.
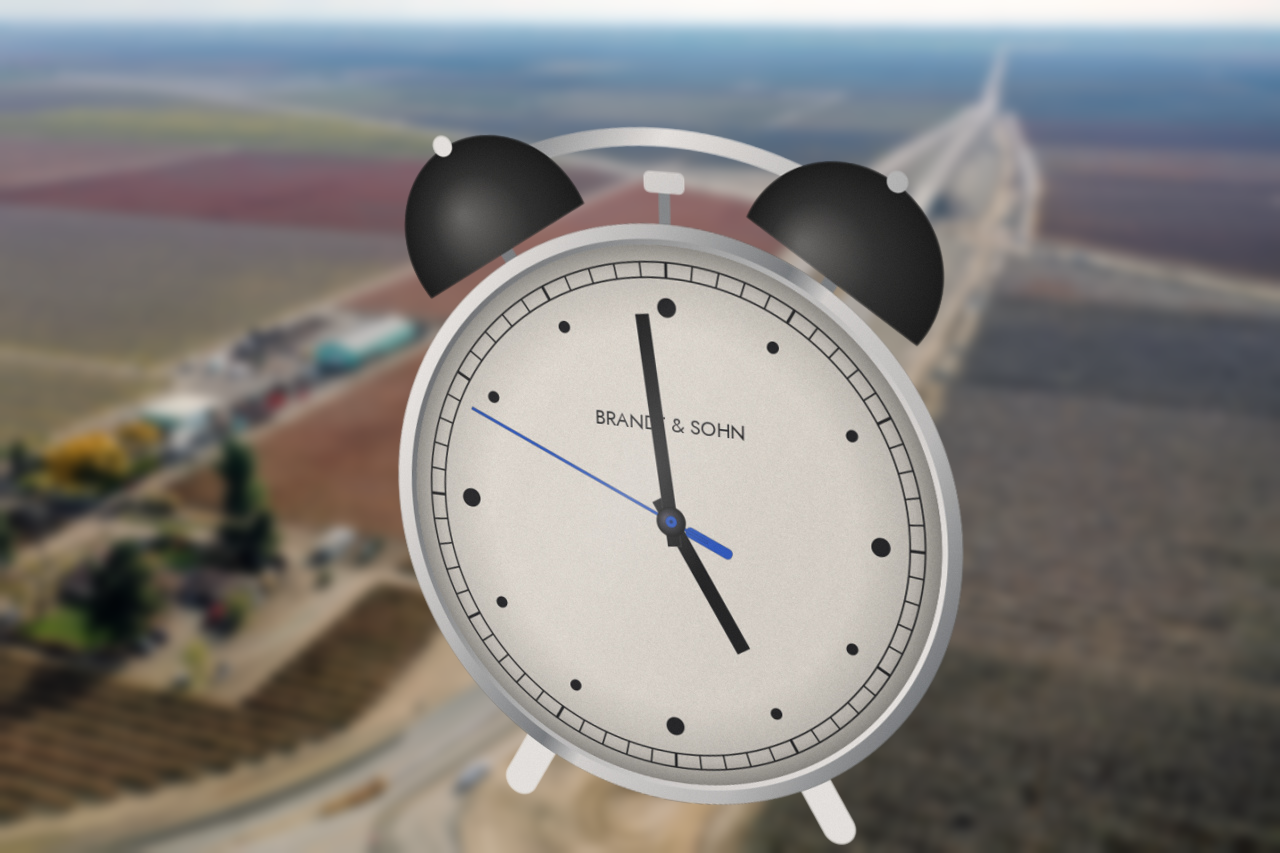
4h58m49s
